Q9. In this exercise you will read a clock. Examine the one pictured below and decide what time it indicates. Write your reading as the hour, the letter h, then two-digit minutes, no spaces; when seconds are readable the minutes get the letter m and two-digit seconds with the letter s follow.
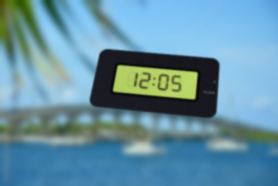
12h05
